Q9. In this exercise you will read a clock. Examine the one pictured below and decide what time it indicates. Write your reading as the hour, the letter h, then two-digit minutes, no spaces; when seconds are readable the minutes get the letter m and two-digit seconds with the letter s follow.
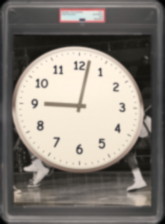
9h02
